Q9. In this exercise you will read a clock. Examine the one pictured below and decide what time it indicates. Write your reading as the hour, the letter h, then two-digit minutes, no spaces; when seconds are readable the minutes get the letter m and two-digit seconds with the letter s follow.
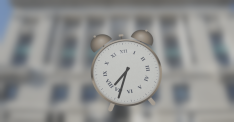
7h34
